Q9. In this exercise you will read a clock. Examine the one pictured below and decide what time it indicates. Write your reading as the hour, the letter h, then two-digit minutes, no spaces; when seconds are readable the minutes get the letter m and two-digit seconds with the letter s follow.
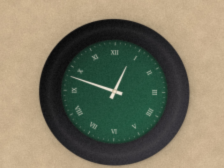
12h48
